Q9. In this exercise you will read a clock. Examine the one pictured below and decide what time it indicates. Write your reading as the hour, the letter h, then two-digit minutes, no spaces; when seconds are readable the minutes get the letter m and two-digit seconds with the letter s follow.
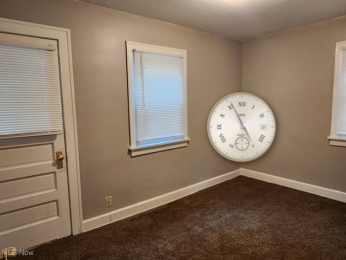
4h56
